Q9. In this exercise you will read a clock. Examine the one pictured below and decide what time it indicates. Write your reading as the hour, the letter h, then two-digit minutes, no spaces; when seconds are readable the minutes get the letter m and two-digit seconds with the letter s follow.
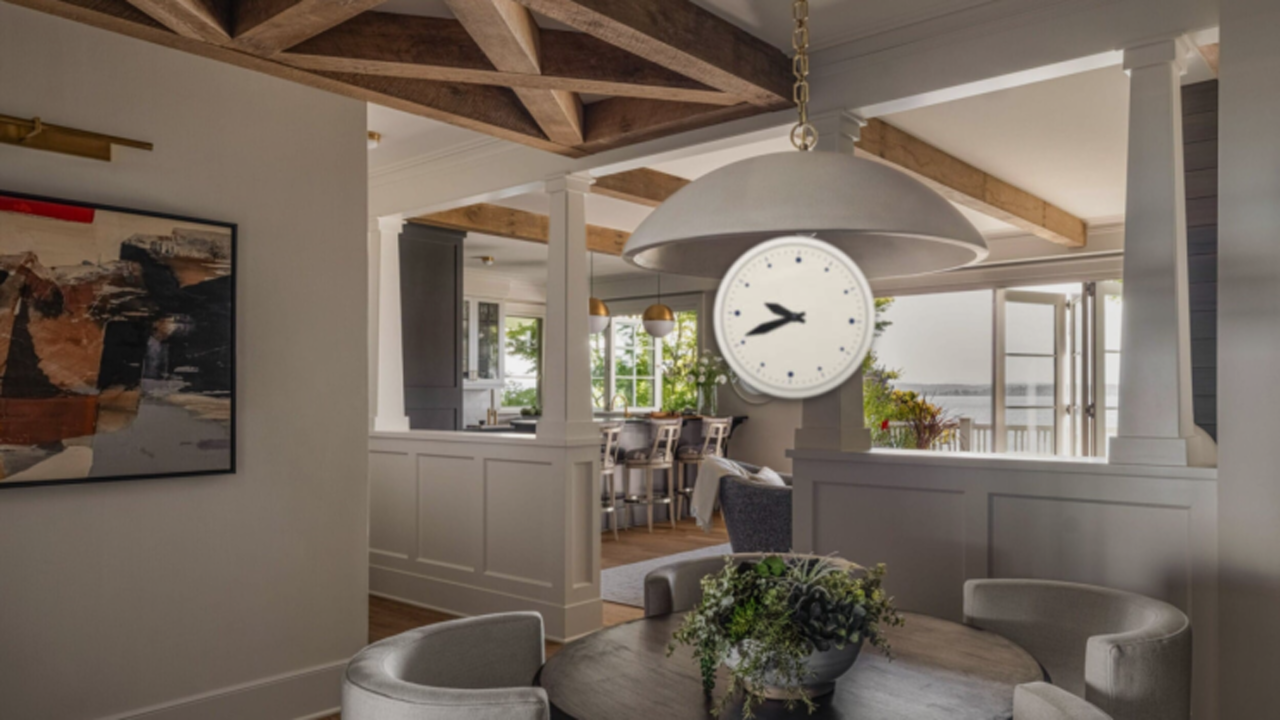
9h41
